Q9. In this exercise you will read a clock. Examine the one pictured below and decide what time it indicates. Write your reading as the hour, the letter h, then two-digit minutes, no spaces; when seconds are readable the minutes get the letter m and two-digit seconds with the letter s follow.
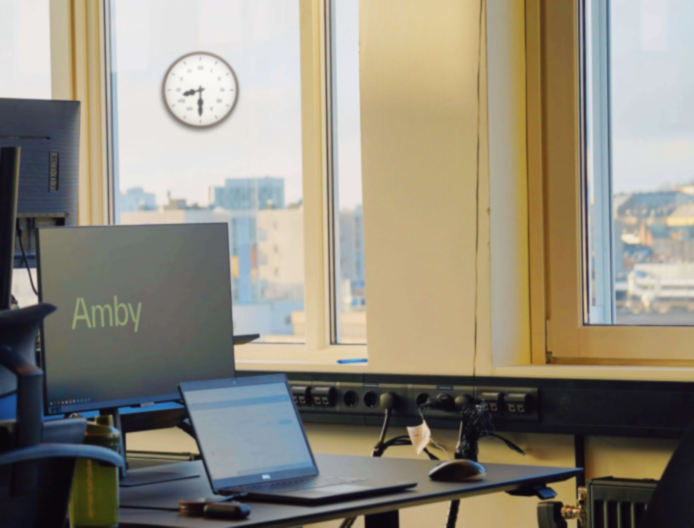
8h30
